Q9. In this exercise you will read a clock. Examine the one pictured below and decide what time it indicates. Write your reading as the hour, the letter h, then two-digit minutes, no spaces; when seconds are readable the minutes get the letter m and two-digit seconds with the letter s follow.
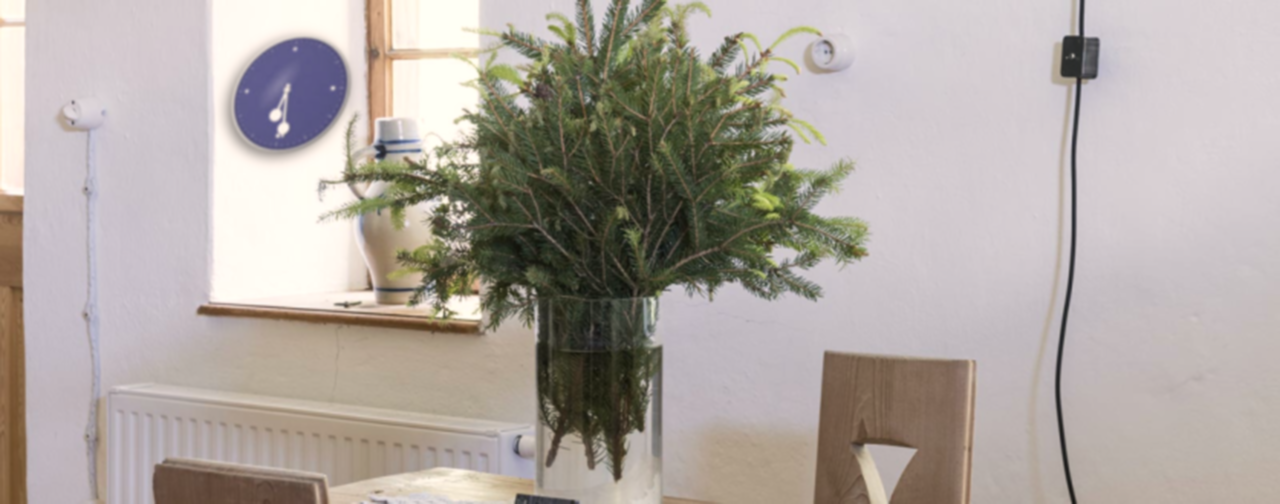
6h29
